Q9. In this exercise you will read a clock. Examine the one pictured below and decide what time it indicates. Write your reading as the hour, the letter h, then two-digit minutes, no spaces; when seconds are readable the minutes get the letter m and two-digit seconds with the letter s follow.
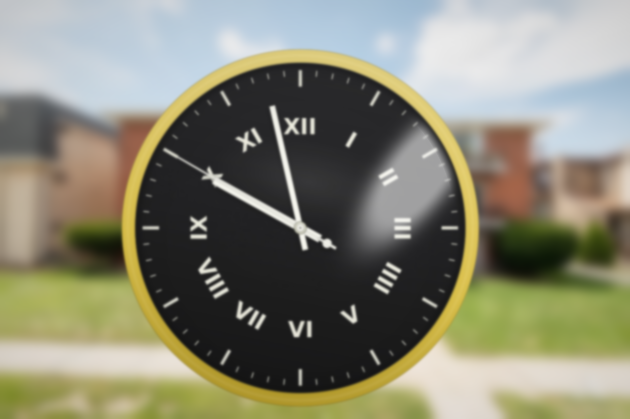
9h57m50s
